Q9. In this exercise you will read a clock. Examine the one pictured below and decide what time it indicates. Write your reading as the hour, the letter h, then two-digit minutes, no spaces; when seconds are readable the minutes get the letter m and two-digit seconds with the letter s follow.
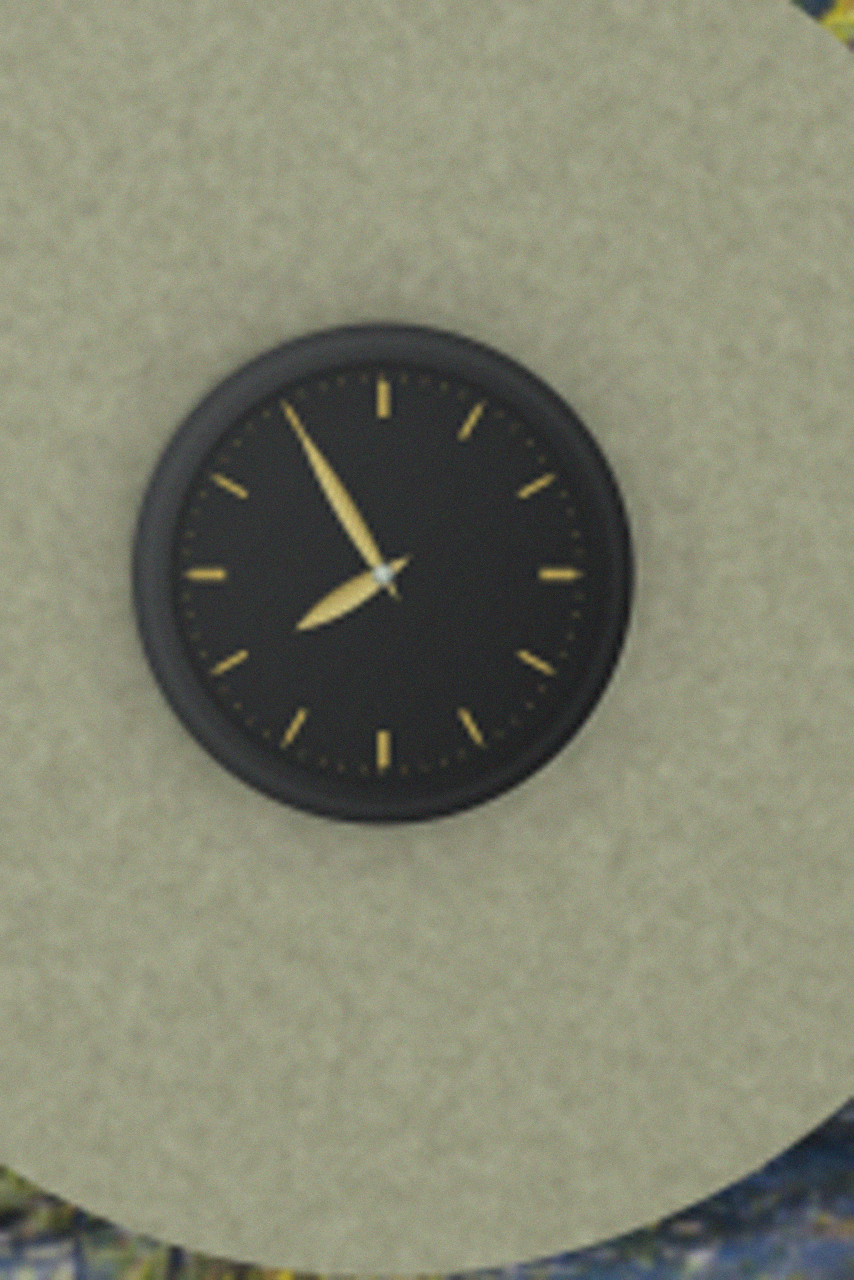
7h55
